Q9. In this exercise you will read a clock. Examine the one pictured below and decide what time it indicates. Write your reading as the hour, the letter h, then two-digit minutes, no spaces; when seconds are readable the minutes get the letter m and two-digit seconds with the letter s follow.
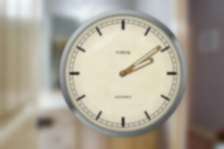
2h09
